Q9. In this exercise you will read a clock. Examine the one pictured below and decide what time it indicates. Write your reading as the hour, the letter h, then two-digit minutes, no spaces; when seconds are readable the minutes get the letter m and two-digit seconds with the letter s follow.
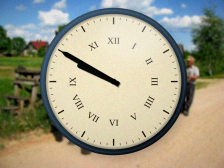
9h50
